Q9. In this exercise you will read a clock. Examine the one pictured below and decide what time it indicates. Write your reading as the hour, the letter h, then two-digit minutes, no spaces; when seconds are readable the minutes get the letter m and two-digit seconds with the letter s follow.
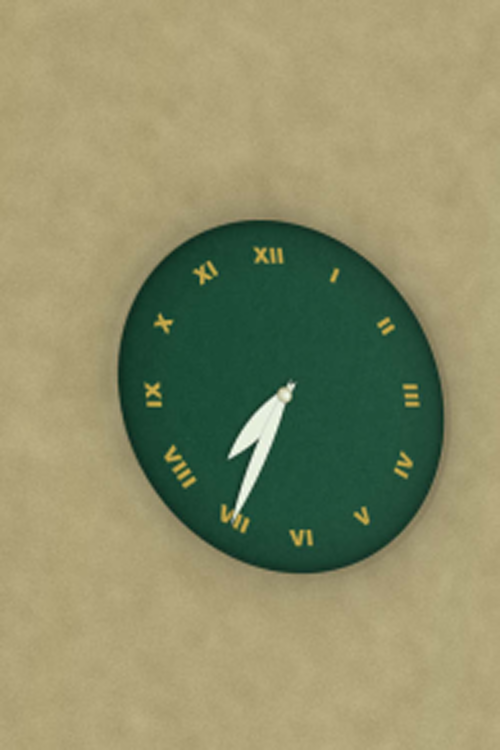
7h35
